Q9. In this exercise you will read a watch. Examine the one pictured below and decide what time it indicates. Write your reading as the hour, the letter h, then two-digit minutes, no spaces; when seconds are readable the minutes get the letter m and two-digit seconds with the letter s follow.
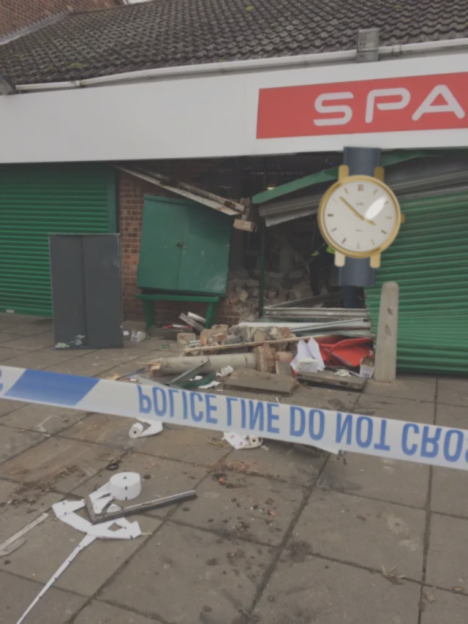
3h52
